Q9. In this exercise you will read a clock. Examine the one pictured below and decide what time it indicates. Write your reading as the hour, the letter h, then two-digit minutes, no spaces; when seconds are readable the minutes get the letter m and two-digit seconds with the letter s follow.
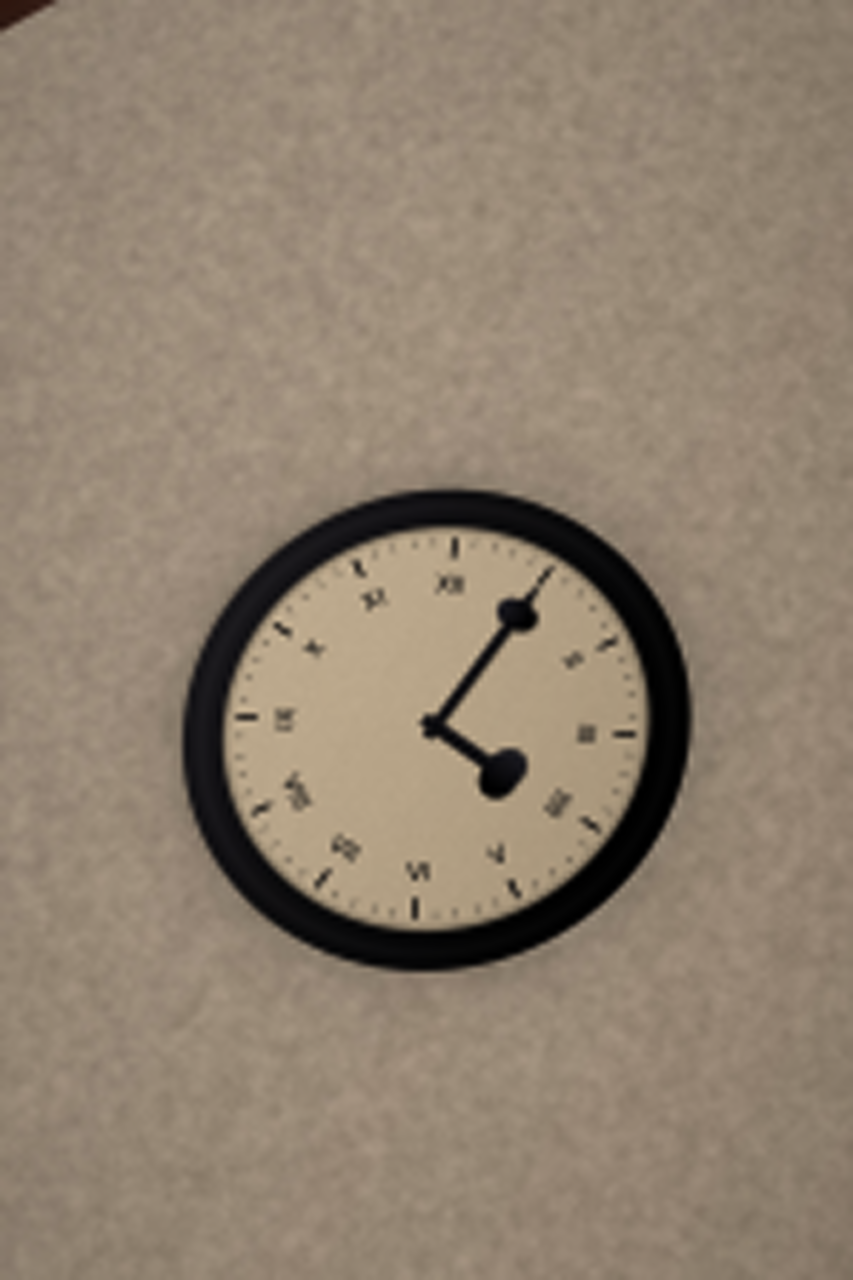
4h05
